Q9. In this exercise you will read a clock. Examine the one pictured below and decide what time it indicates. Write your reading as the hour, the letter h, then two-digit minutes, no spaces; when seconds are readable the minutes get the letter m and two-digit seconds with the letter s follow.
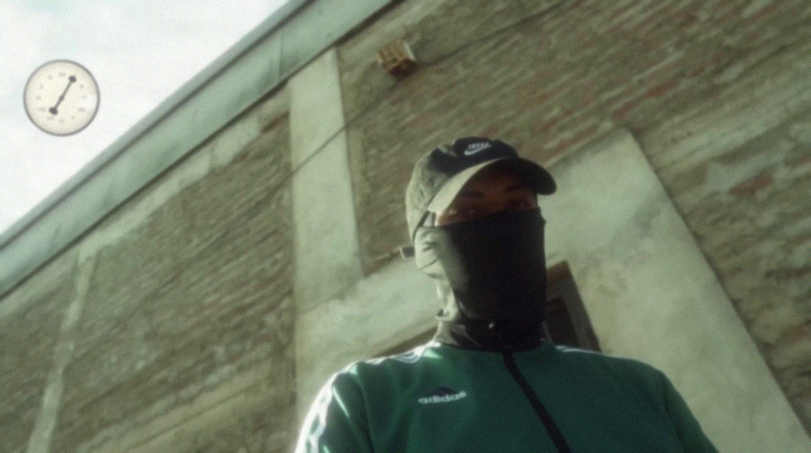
7h05
